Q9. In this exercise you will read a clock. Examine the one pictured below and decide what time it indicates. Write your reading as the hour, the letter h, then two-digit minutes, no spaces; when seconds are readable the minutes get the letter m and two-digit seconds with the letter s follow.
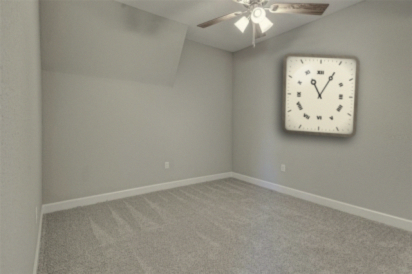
11h05
